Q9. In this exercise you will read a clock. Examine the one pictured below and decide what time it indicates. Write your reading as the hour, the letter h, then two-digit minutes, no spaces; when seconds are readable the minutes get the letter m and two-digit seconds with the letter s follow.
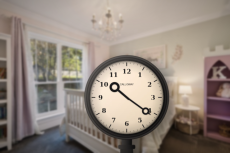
10h21
